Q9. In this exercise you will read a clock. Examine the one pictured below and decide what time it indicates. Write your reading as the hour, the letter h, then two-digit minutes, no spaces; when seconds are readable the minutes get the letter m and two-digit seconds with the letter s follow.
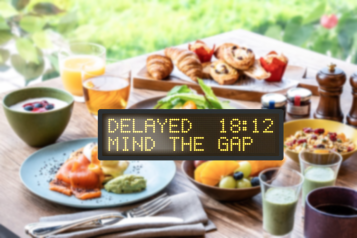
18h12
